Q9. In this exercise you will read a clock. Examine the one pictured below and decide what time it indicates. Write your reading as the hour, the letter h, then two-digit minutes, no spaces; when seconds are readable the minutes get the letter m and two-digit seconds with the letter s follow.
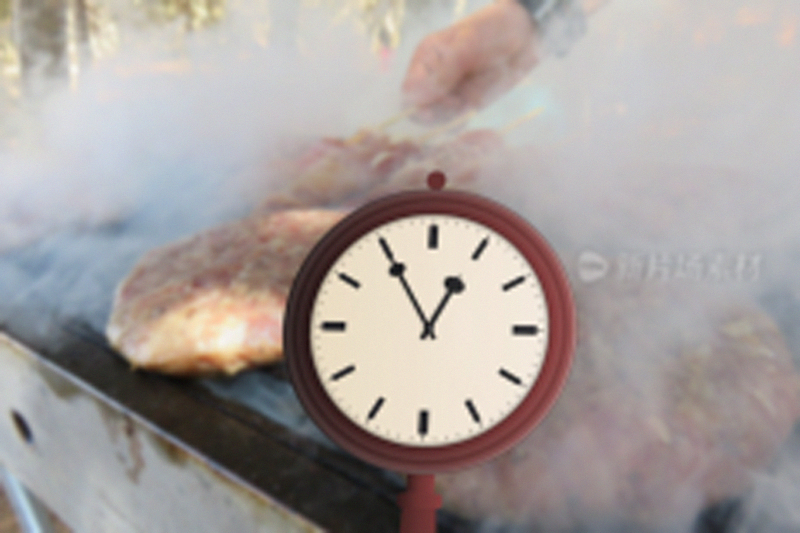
12h55
